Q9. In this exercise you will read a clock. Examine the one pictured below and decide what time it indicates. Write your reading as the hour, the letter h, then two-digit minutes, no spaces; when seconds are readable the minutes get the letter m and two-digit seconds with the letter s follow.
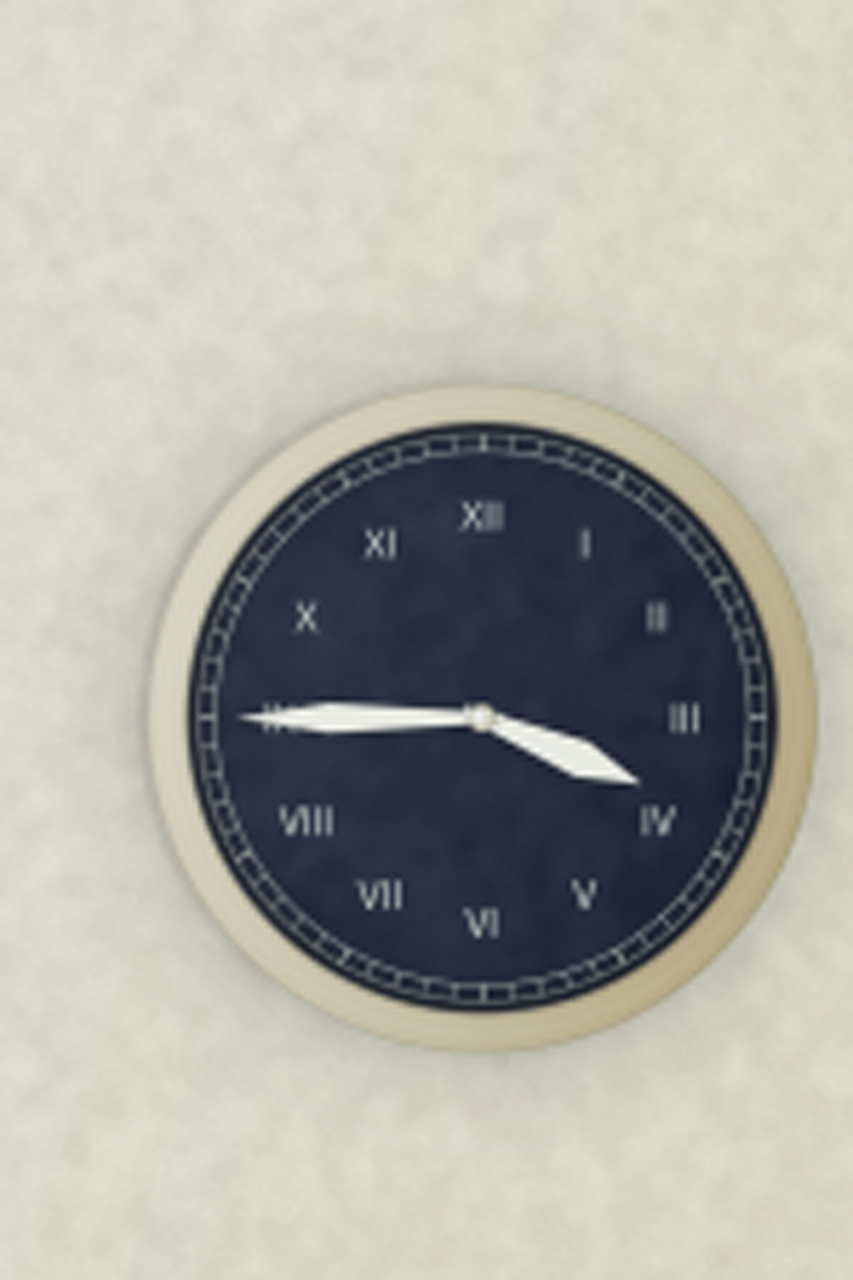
3h45
